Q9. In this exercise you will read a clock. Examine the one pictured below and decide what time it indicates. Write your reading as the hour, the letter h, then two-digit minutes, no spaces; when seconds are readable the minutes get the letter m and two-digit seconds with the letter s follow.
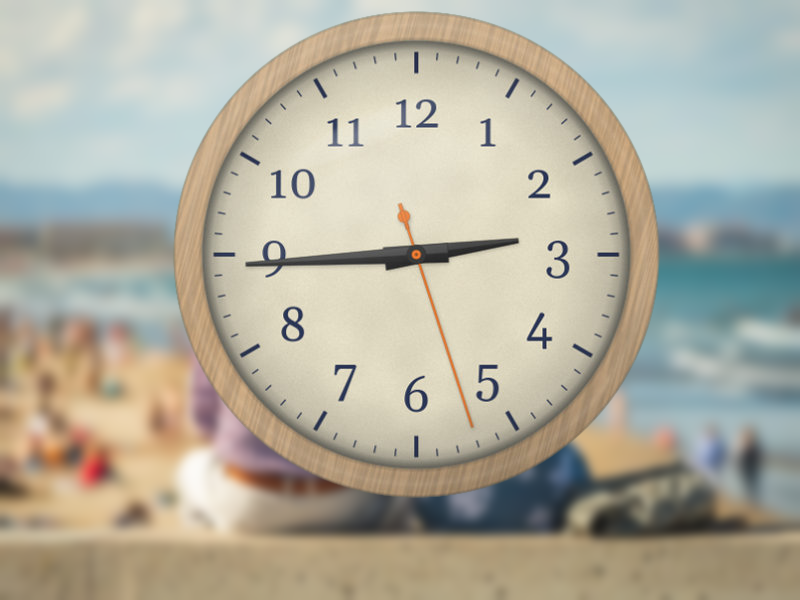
2h44m27s
